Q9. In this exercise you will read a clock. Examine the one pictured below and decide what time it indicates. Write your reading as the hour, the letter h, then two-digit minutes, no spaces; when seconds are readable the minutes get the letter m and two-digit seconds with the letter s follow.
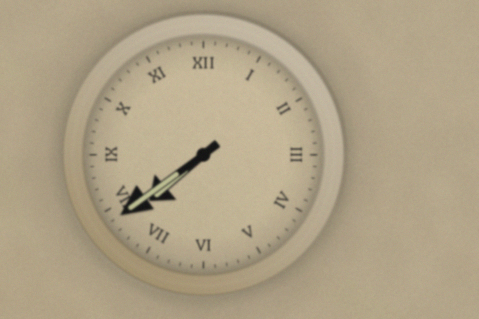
7h39
